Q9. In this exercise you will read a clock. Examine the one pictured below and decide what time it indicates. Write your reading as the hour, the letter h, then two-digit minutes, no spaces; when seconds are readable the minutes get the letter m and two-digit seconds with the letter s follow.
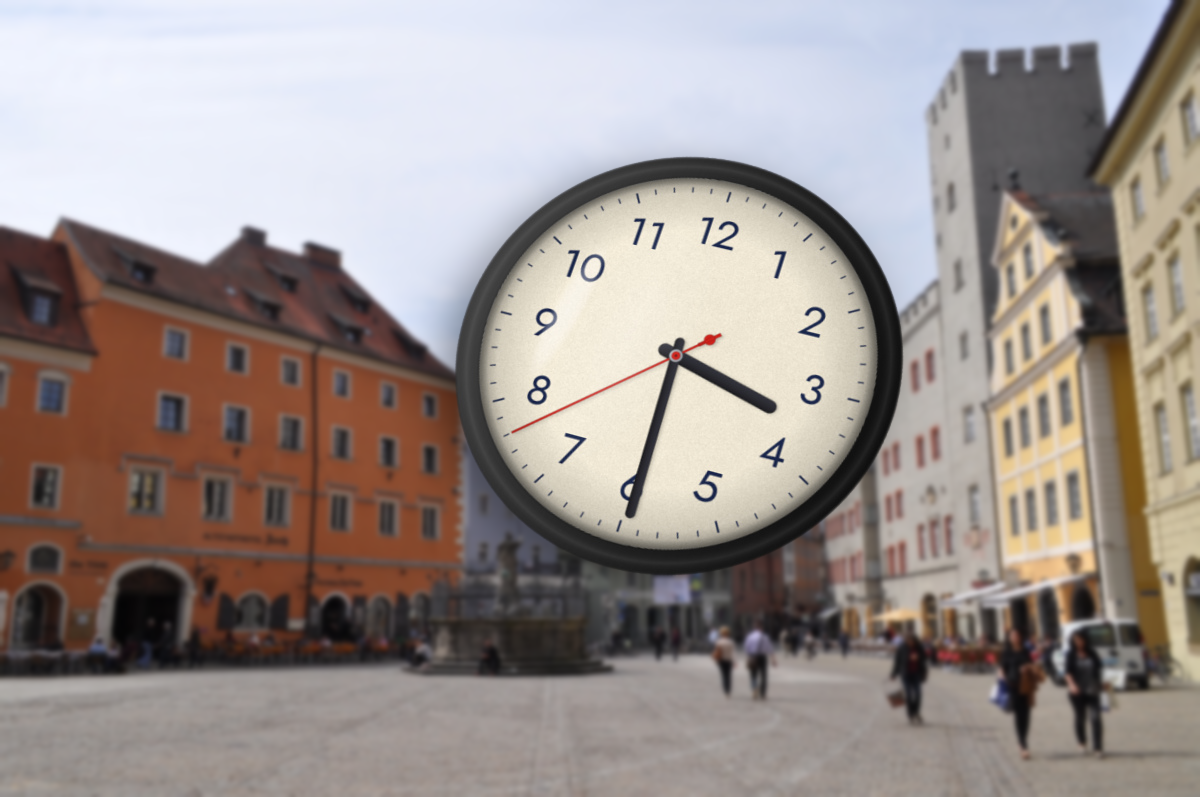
3h29m38s
